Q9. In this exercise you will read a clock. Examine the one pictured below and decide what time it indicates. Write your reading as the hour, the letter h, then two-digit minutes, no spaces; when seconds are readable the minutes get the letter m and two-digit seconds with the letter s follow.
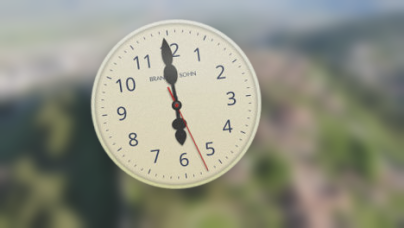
5h59m27s
